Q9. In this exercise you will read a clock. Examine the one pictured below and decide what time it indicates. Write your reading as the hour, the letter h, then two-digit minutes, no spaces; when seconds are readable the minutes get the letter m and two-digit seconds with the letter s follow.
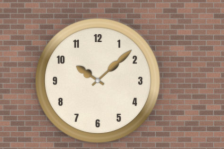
10h08
